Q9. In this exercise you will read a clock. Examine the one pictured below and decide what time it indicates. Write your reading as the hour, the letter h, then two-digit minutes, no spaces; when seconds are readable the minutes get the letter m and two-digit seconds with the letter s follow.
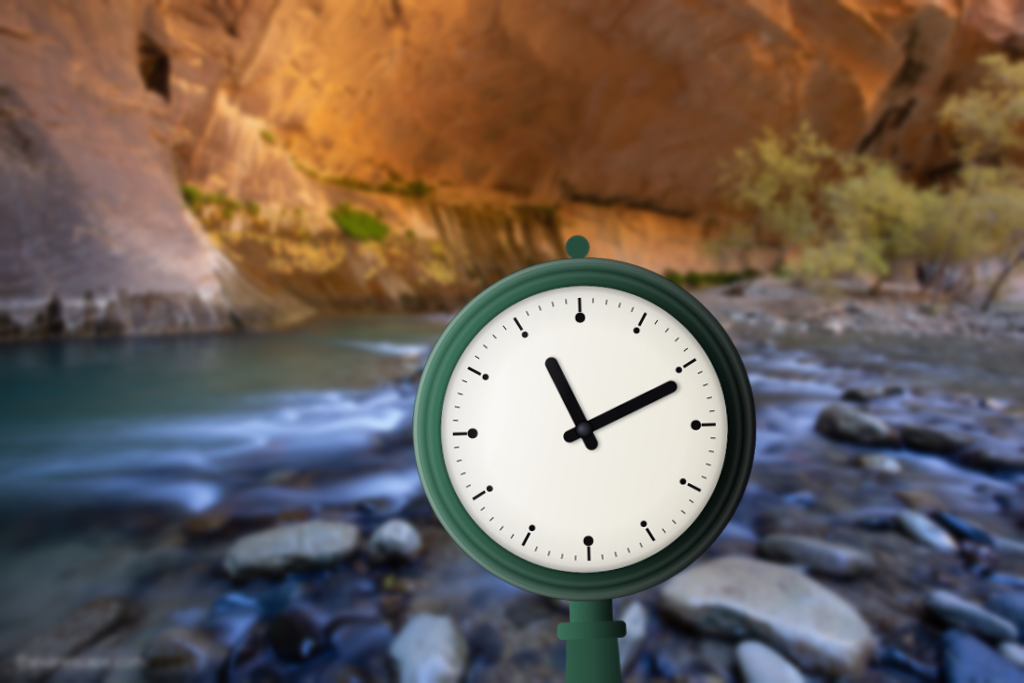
11h11
